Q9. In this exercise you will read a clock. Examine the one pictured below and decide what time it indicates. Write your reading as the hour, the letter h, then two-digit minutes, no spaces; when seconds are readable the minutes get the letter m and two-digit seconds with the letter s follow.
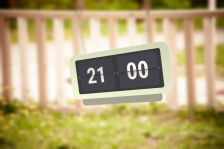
21h00
